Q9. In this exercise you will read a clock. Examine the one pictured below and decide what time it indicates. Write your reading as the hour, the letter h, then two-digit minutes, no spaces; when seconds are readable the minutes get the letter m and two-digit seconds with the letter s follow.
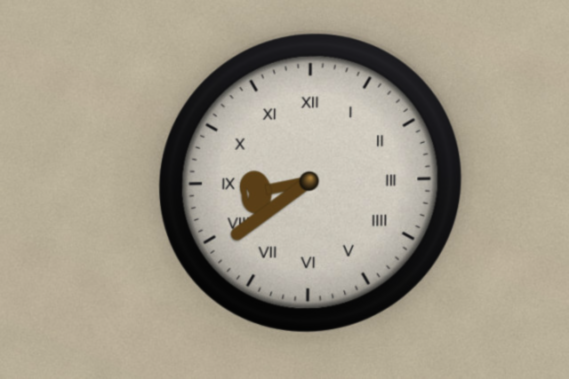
8h39
